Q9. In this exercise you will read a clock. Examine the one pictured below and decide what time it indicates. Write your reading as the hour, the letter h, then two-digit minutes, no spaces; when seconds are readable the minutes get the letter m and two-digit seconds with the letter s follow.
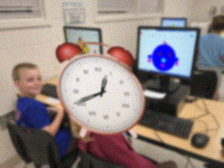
12h41
